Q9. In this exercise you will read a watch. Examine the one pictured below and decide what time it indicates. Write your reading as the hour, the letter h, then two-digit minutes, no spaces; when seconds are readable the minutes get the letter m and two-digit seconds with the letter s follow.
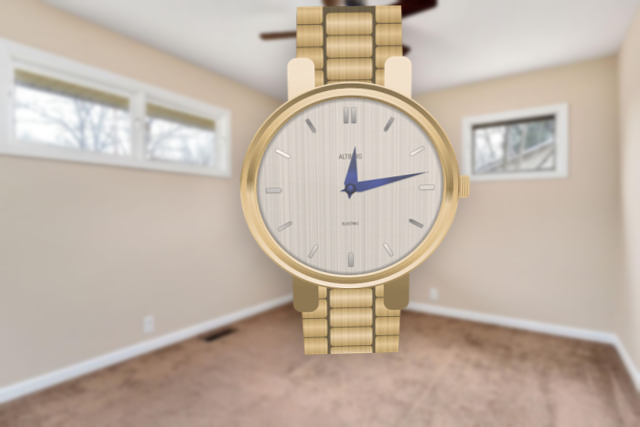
12h13
